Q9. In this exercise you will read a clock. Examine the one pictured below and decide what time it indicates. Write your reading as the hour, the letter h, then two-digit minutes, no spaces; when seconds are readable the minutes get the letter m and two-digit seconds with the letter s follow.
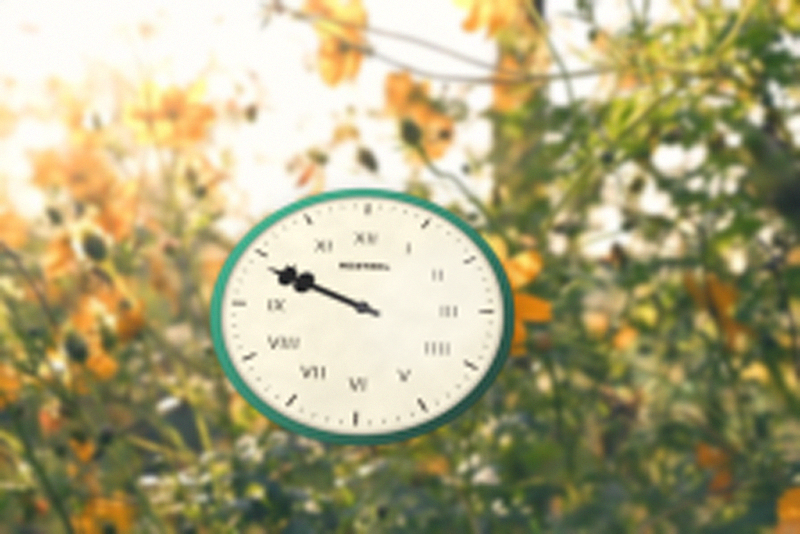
9h49
